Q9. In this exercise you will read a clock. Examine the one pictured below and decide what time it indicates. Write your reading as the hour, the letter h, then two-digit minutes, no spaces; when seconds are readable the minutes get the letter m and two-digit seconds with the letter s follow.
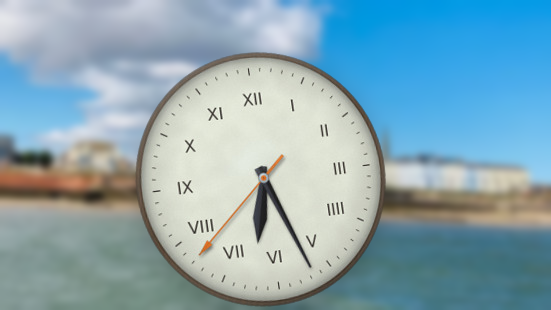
6h26m38s
